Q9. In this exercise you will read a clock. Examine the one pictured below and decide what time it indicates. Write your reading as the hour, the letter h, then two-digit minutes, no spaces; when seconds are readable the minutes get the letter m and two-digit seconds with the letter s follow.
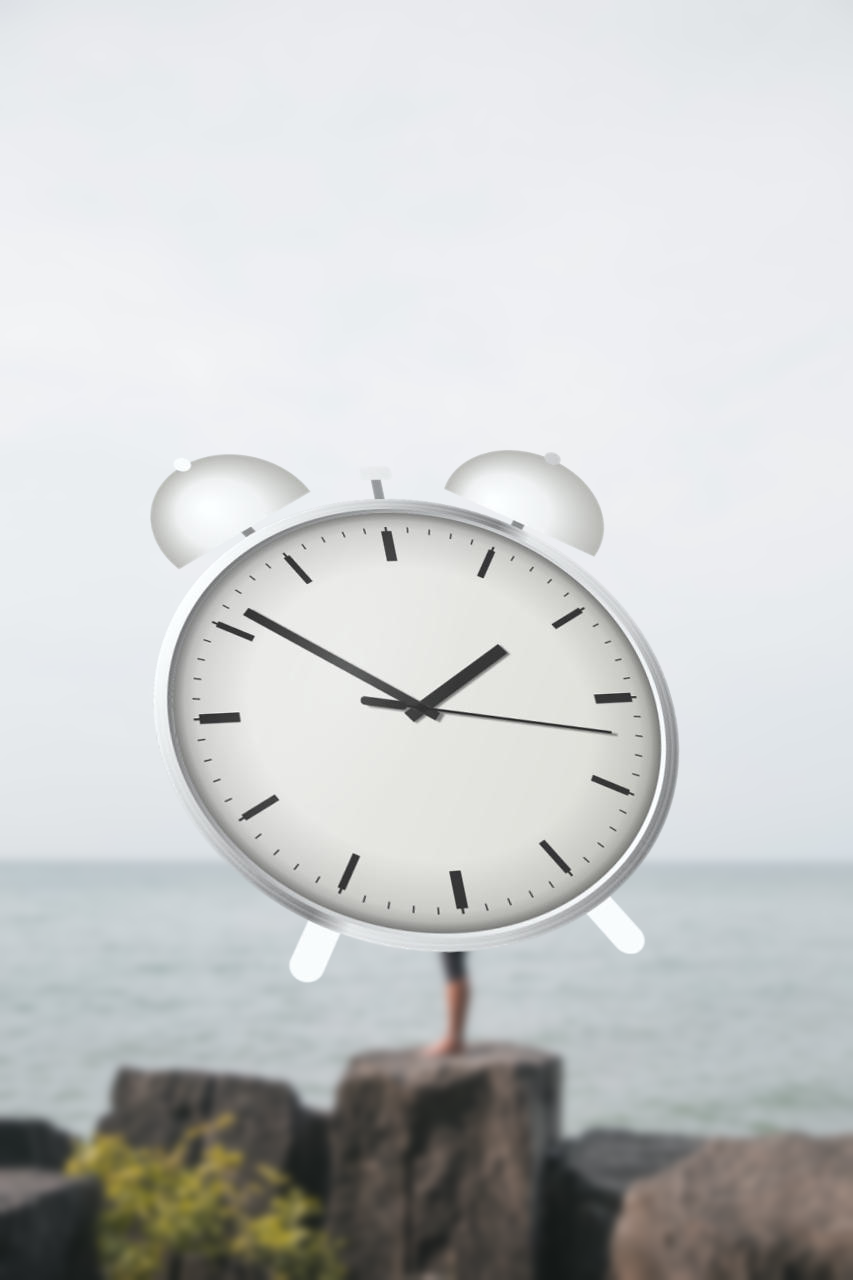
1h51m17s
